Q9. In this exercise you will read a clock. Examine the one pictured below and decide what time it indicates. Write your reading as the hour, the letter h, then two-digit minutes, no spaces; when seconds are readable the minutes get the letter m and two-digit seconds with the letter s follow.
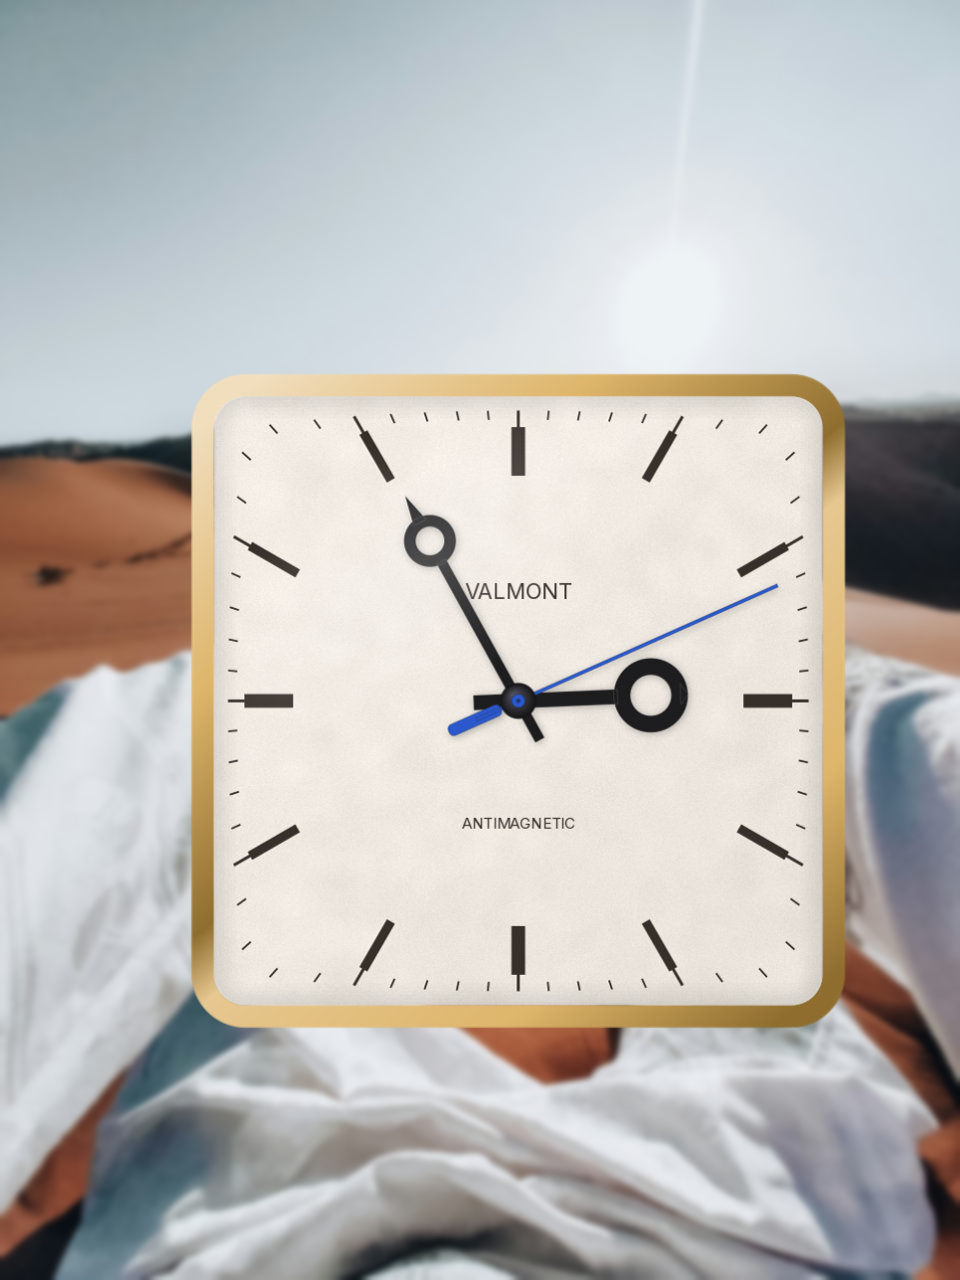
2h55m11s
